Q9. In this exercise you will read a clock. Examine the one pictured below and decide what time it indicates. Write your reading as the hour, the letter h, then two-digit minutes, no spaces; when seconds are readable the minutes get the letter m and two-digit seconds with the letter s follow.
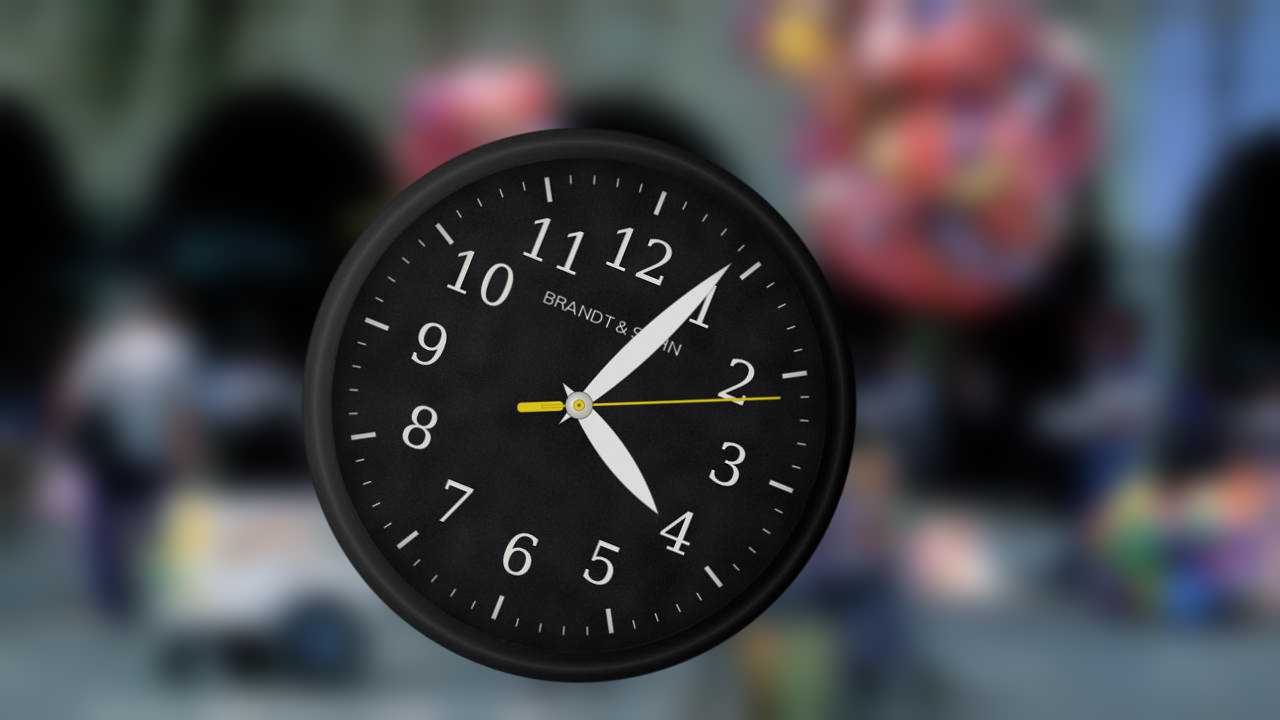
4h04m11s
